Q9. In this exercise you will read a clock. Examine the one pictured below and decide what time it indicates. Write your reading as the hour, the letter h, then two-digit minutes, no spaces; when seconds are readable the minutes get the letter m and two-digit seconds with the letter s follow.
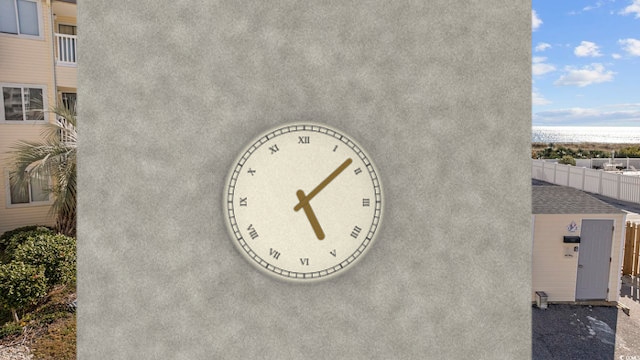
5h08
